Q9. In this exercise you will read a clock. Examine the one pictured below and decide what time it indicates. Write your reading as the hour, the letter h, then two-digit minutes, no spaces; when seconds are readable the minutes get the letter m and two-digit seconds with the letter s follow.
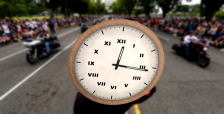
12h16
